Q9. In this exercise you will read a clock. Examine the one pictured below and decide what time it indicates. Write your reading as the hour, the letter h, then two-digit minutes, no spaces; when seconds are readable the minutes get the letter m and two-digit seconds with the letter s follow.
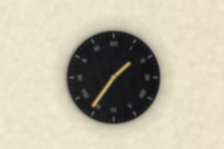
1h36
